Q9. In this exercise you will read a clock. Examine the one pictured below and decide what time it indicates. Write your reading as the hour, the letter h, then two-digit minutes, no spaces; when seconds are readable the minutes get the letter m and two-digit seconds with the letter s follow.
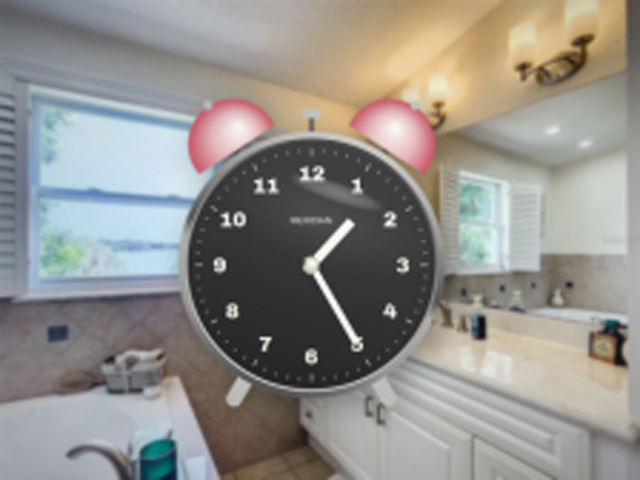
1h25
